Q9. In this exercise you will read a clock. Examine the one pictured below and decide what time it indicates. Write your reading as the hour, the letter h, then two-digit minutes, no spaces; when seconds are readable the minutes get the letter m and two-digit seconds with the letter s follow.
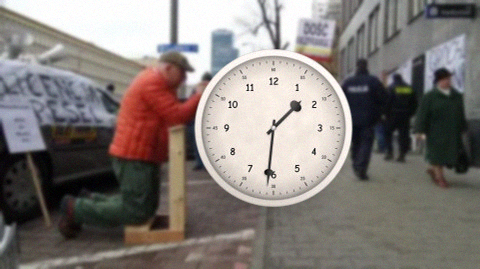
1h31
